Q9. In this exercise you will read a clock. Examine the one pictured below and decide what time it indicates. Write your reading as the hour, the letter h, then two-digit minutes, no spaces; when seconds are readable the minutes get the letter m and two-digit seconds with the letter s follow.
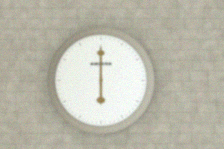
6h00
